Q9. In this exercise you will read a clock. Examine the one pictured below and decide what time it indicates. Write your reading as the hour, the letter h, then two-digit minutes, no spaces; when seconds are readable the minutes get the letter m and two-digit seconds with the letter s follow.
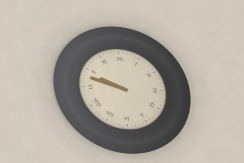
9h48
